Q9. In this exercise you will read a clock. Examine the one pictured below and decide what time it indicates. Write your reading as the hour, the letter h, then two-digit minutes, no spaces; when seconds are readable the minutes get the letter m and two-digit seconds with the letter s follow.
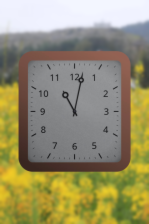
11h02
